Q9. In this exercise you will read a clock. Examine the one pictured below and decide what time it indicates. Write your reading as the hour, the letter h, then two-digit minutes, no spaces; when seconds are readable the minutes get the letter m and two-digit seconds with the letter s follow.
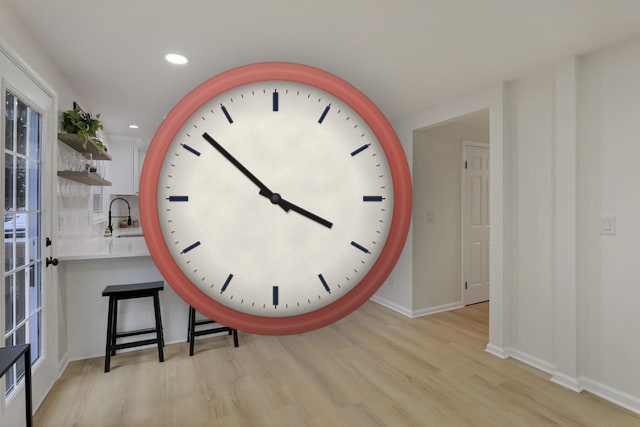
3h52
